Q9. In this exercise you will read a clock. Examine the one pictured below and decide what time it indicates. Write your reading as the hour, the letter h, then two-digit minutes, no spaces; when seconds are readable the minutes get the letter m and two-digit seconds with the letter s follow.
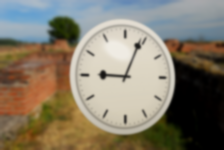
9h04
